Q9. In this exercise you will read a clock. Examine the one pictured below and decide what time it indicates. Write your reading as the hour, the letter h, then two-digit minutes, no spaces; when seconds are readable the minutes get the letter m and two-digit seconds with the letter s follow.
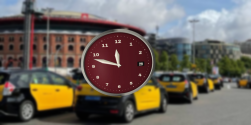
11h48
